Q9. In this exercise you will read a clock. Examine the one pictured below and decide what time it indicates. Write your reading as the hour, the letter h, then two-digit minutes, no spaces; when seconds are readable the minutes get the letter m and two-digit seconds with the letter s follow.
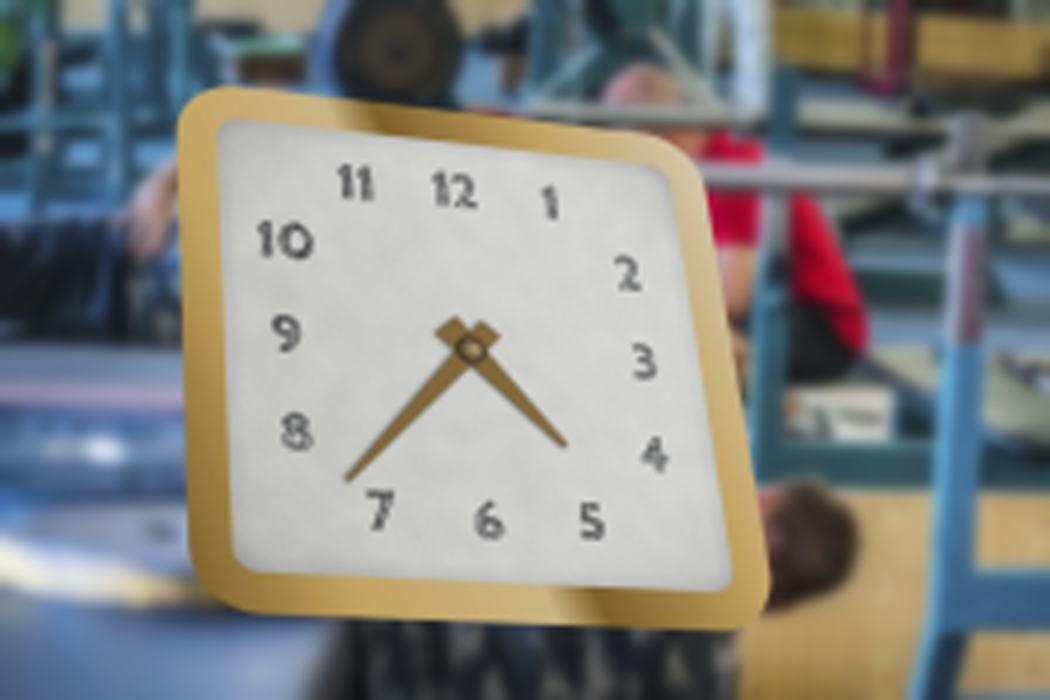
4h37
